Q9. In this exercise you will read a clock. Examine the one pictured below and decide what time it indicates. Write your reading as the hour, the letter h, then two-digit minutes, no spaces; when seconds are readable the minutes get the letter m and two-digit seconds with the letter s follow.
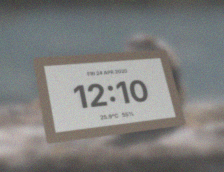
12h10
